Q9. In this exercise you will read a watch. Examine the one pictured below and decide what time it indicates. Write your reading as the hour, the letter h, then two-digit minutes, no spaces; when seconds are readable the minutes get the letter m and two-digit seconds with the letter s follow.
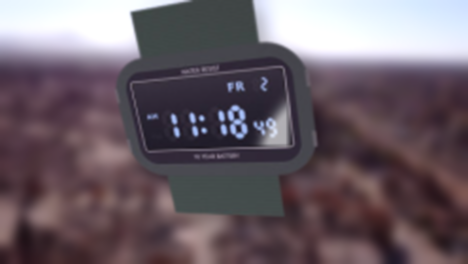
11h18m49s
